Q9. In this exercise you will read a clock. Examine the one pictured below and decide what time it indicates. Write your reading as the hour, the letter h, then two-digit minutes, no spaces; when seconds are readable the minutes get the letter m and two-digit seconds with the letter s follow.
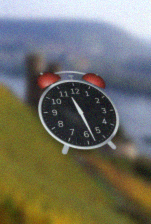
11h28
